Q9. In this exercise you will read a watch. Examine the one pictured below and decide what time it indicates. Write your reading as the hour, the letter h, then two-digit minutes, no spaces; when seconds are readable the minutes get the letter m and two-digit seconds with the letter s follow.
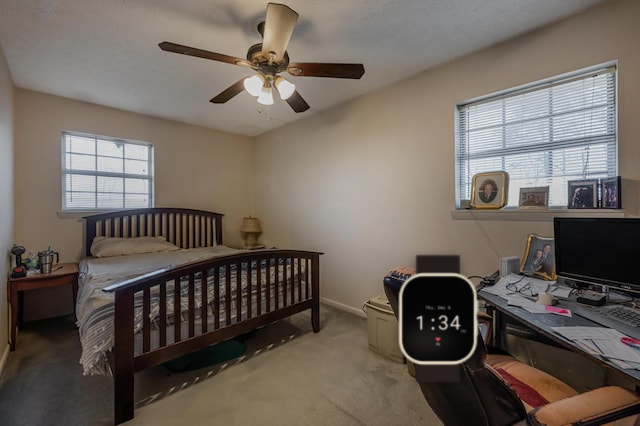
1h34
